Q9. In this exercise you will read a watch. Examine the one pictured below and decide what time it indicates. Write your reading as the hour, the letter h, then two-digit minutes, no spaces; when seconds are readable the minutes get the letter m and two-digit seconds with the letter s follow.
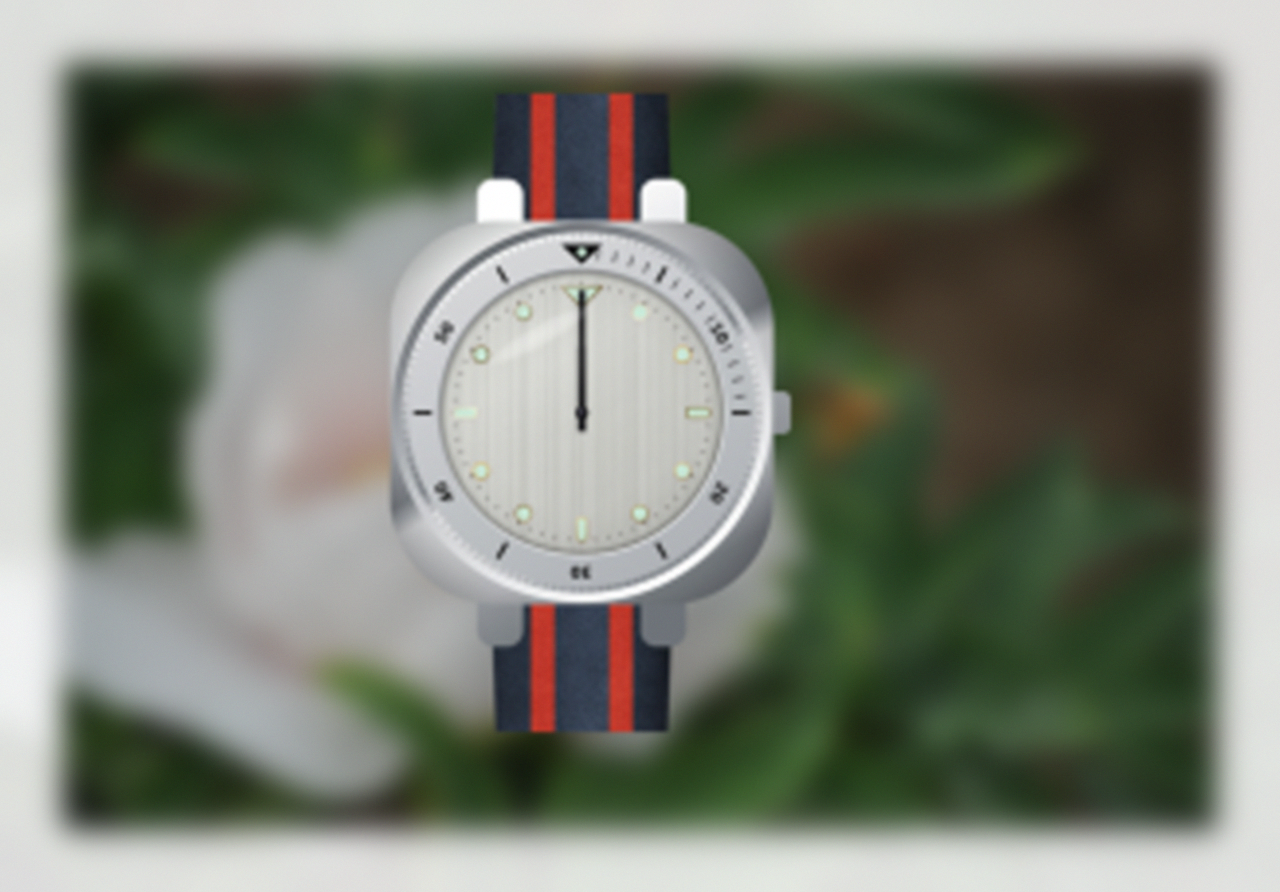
12h00
